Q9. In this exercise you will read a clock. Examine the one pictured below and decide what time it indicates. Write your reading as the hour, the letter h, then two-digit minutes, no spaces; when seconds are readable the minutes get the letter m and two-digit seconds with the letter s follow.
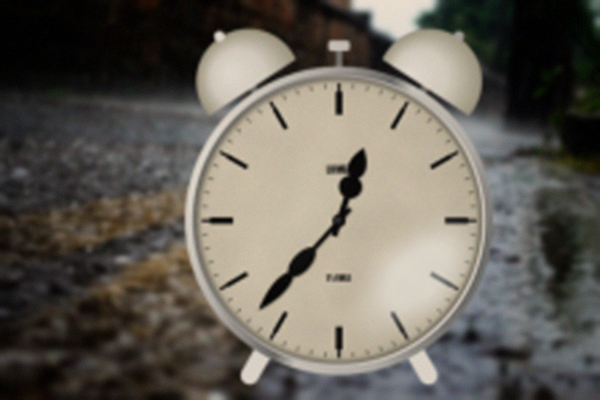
12h37
